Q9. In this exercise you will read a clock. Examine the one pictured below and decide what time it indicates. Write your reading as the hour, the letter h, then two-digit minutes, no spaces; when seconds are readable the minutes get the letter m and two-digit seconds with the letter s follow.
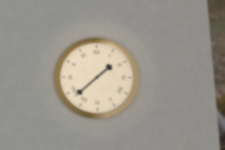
1h38
